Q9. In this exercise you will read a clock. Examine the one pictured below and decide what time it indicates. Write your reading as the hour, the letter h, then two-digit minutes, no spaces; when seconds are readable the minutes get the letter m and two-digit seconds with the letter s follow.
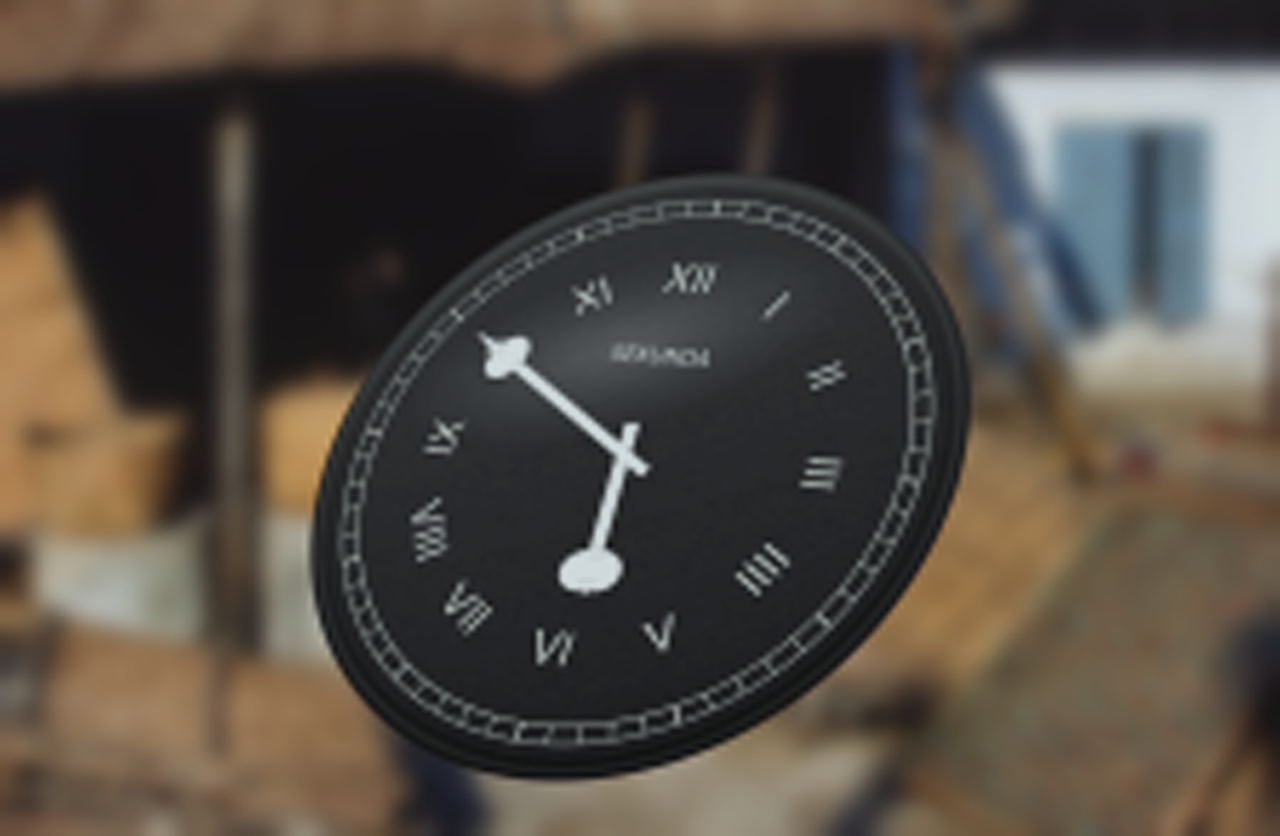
5h50
